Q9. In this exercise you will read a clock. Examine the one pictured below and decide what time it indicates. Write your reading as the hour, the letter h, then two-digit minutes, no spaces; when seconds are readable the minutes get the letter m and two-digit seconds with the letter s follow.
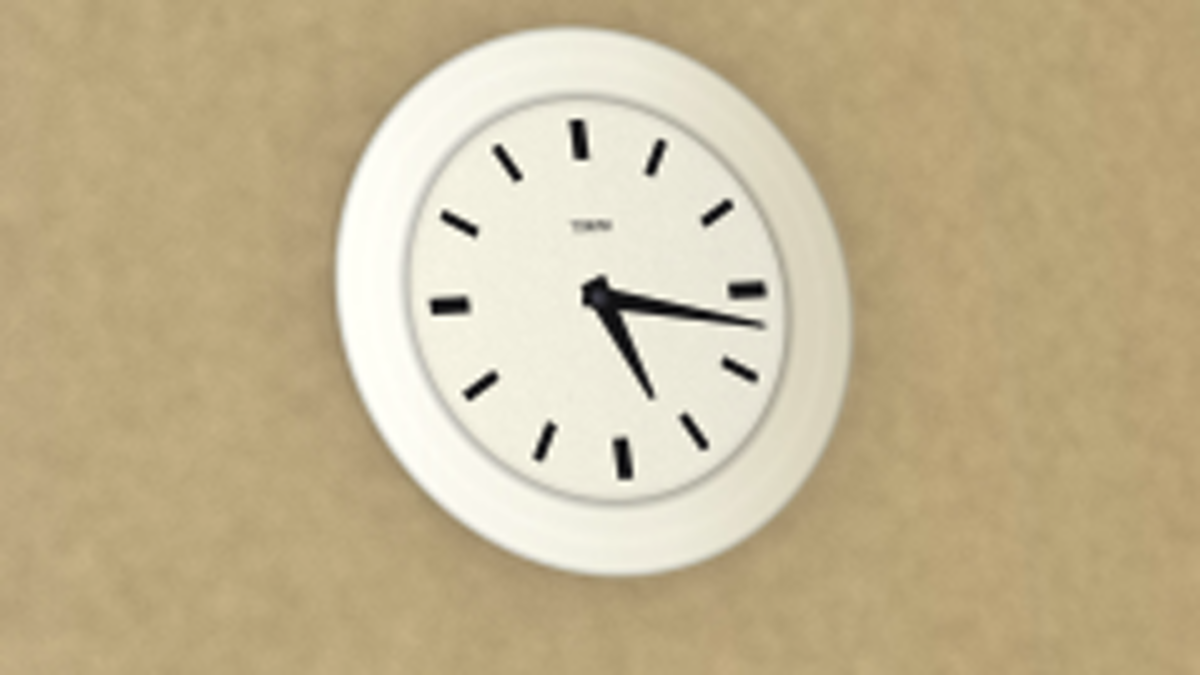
5h17
